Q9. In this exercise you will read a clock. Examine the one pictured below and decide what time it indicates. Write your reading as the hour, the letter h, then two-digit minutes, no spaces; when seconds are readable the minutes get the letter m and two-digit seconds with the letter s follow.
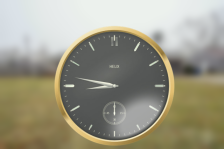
8h47
